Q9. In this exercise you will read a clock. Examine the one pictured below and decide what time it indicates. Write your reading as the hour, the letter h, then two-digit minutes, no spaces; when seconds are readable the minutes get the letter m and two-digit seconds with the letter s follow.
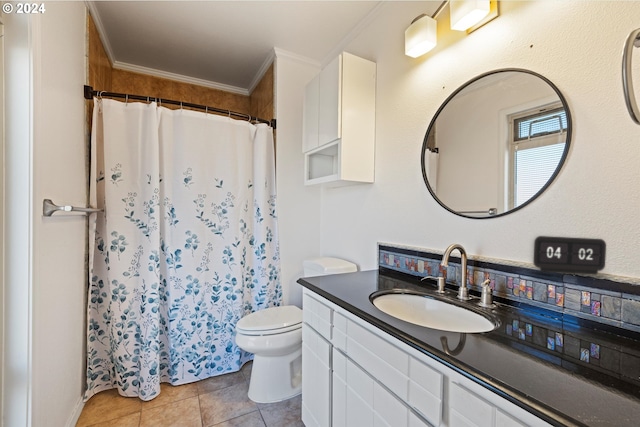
4h02
